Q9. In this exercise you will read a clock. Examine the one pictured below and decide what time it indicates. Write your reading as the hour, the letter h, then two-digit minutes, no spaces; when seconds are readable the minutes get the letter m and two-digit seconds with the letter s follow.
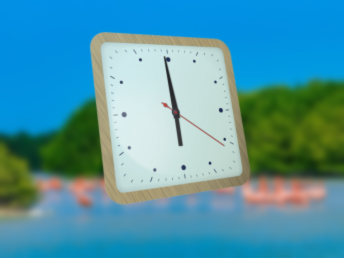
5h59m21s
